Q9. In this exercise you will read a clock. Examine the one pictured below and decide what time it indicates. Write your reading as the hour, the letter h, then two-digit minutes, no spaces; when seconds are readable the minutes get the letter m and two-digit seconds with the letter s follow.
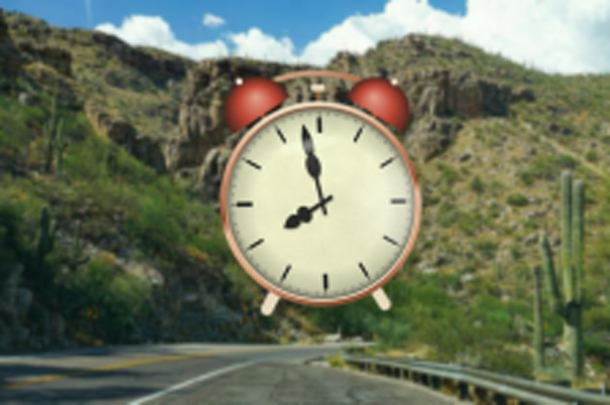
7h58
